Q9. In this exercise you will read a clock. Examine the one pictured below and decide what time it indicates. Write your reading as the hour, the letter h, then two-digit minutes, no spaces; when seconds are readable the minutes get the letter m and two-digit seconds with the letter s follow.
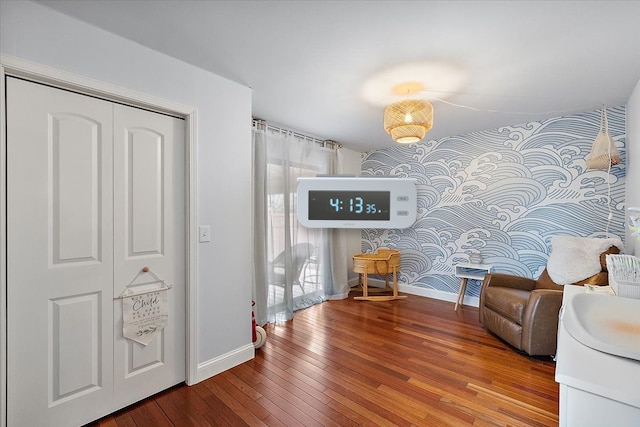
4h13m35s
